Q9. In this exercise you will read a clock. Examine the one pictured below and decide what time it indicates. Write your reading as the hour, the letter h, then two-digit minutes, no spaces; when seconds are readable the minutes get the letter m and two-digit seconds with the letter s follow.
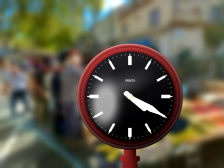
4h20
